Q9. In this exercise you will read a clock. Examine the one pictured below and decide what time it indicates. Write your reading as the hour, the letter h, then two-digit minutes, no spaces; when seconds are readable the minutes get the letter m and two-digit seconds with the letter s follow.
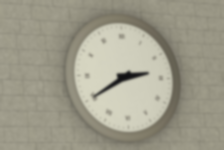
2h40
